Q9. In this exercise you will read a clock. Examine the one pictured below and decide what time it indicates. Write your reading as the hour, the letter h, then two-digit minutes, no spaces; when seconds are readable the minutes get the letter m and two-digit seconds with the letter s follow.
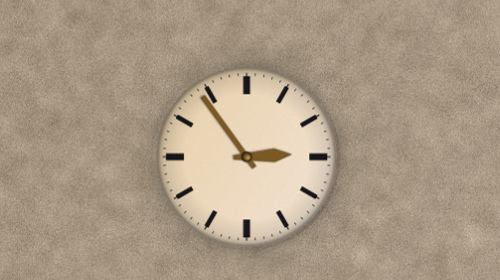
2h54
